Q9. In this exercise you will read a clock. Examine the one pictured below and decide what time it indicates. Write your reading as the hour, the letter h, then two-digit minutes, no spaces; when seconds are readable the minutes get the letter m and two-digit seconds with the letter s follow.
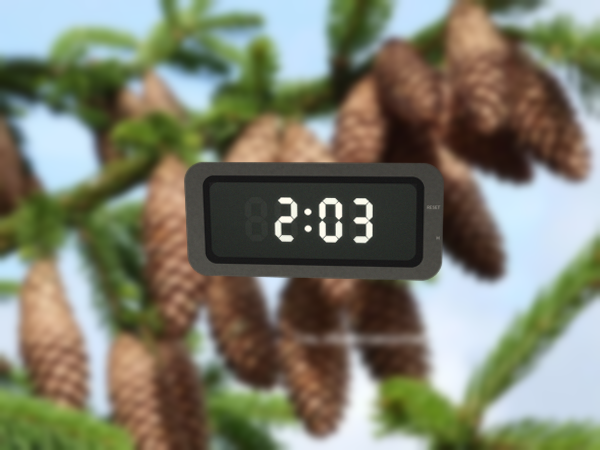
2h03
